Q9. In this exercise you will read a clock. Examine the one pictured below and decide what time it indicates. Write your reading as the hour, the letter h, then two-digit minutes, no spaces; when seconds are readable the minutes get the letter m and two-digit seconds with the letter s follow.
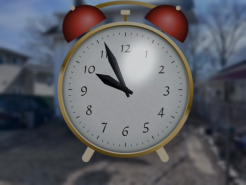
9h56
